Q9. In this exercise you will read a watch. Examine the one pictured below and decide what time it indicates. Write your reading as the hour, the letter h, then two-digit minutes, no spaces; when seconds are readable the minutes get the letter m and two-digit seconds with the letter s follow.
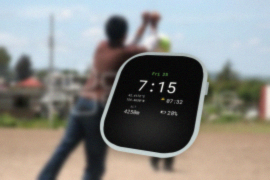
7h15
